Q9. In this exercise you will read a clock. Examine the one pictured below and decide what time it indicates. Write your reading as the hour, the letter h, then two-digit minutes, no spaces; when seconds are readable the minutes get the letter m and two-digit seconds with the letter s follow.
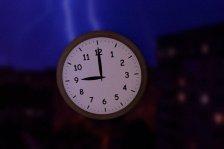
9h00
